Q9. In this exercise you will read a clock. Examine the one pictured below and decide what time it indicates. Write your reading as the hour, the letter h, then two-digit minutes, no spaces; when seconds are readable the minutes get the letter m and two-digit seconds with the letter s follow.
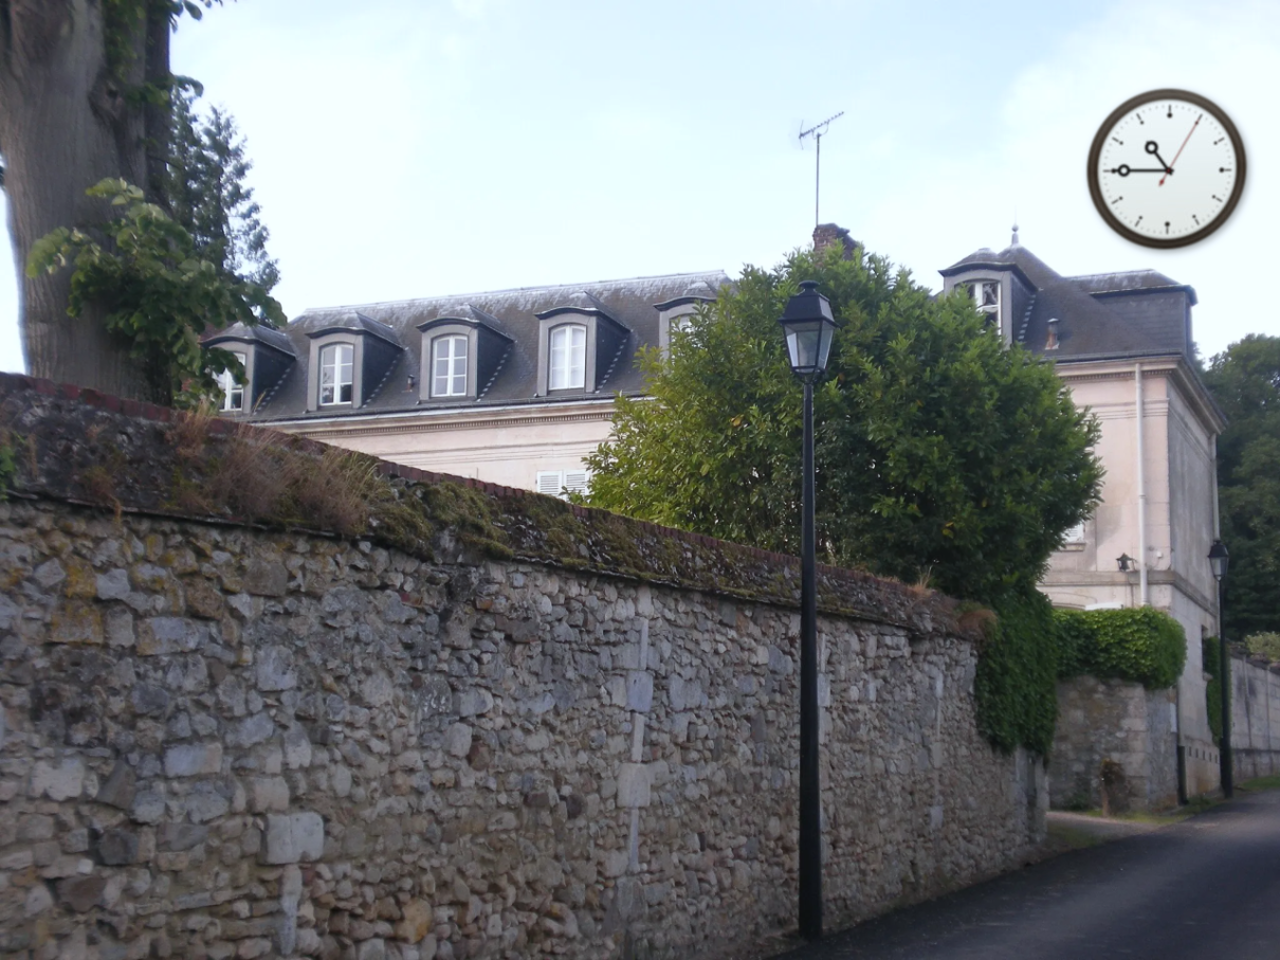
10h45m05s
